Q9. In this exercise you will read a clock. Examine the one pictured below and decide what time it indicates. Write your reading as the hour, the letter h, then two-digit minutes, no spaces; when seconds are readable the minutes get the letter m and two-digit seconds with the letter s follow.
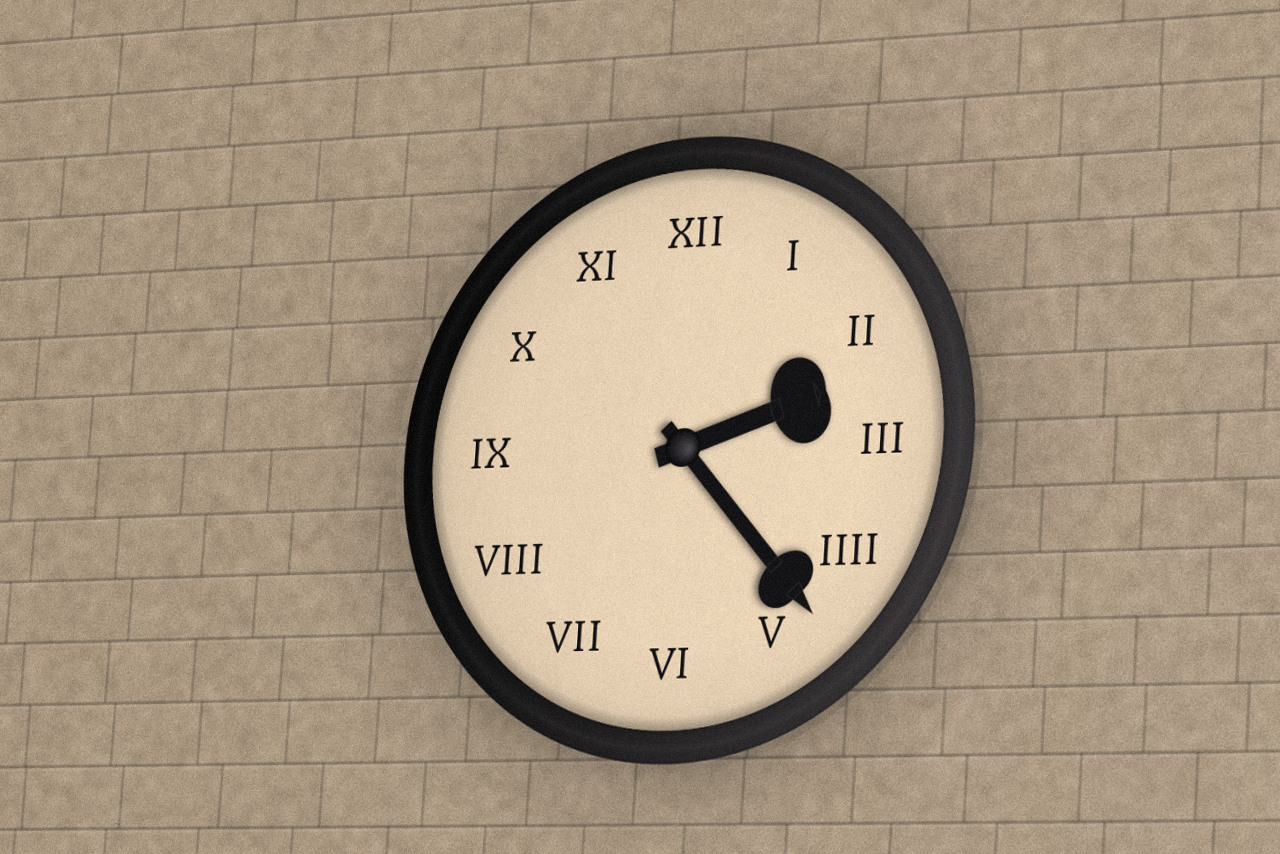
2h23
